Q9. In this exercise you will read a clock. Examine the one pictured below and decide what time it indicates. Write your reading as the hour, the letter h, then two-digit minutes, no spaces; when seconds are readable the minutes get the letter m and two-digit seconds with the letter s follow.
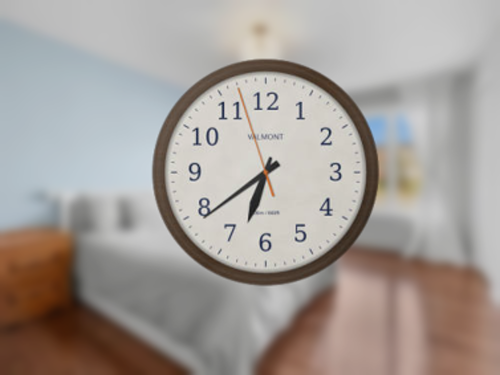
6h38m57s
